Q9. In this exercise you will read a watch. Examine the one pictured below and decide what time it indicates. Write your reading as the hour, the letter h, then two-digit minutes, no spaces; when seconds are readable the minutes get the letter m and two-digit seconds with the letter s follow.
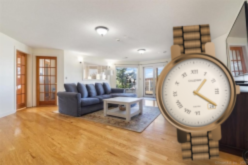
1h21
